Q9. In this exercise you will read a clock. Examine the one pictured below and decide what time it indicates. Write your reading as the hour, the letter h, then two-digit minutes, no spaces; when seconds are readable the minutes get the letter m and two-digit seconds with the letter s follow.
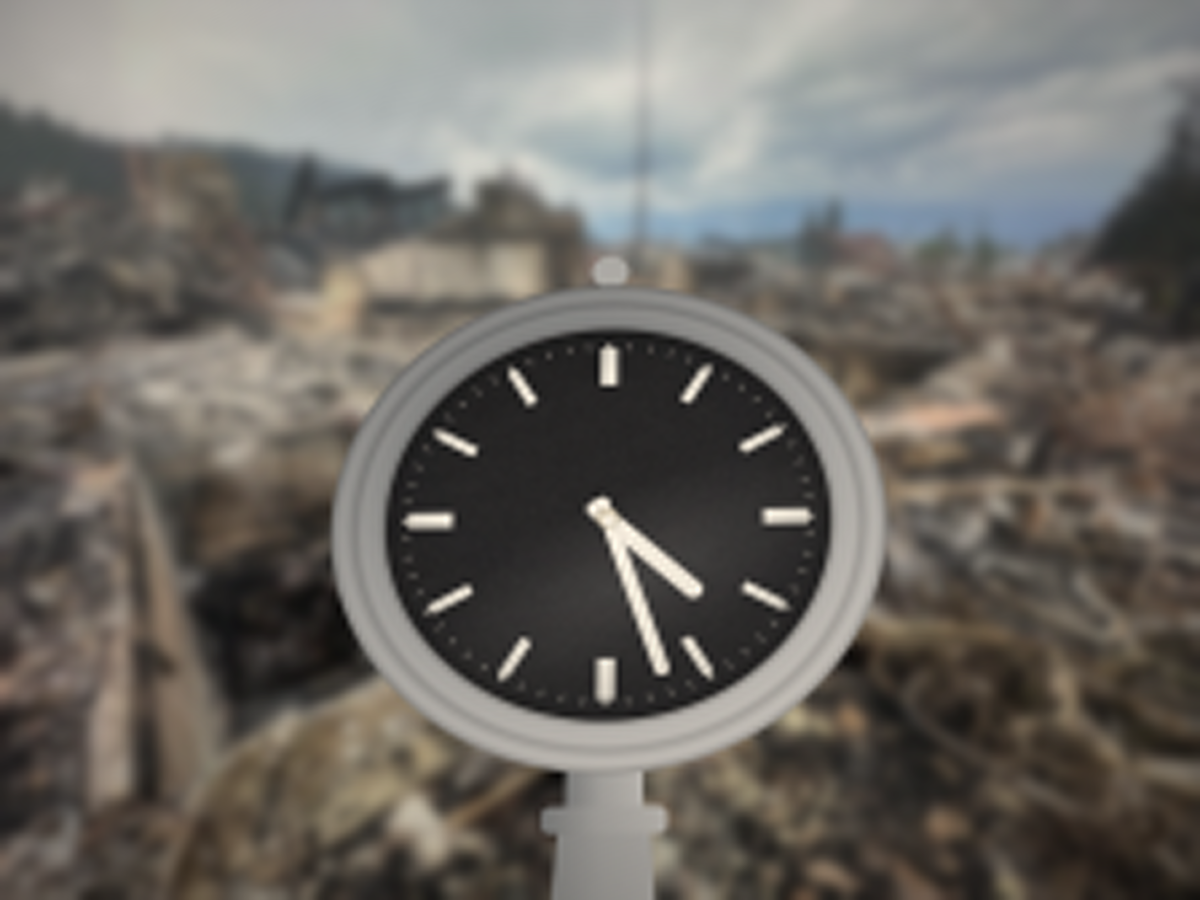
4h27
